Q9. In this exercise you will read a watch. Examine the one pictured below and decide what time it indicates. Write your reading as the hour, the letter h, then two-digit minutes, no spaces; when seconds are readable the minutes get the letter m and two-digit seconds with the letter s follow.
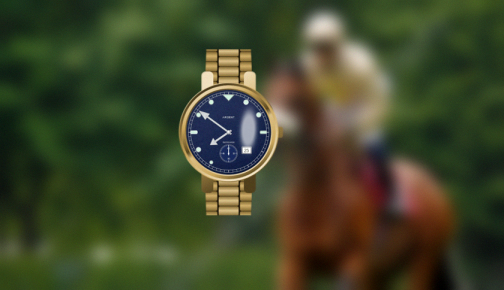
7h51
